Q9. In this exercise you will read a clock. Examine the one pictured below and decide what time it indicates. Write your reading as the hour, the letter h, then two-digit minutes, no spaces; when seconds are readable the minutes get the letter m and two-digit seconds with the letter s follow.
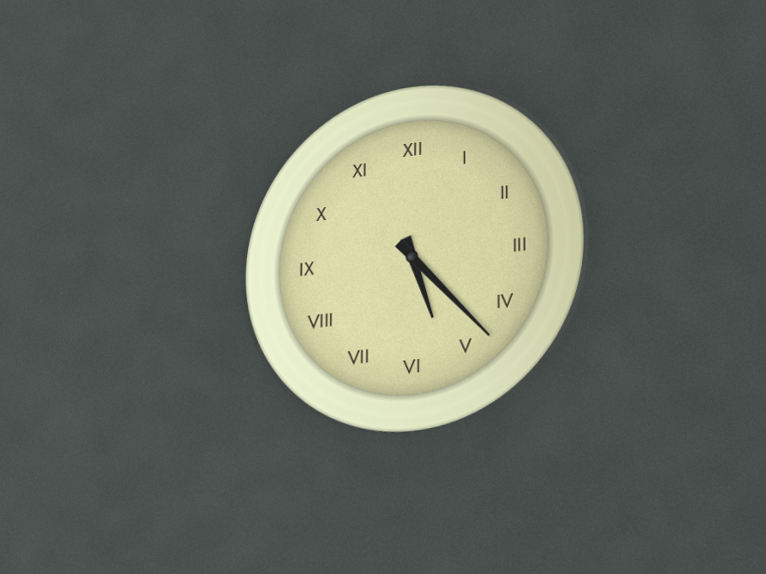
5h23
